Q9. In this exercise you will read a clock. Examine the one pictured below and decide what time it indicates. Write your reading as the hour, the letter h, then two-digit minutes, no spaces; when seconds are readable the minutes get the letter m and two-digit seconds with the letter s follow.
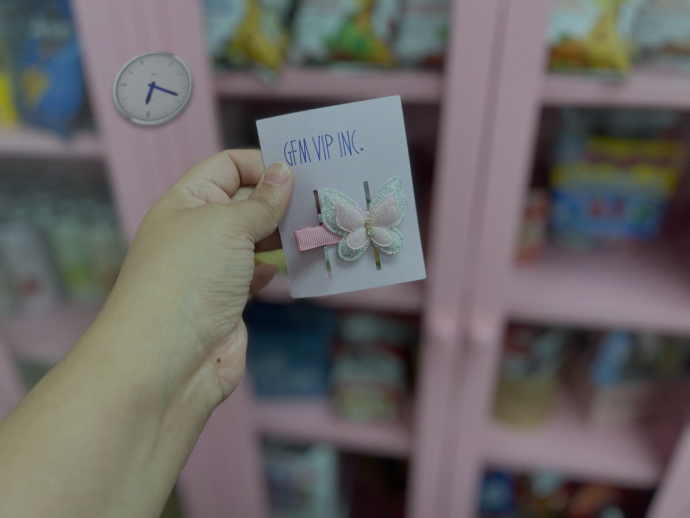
6h18
